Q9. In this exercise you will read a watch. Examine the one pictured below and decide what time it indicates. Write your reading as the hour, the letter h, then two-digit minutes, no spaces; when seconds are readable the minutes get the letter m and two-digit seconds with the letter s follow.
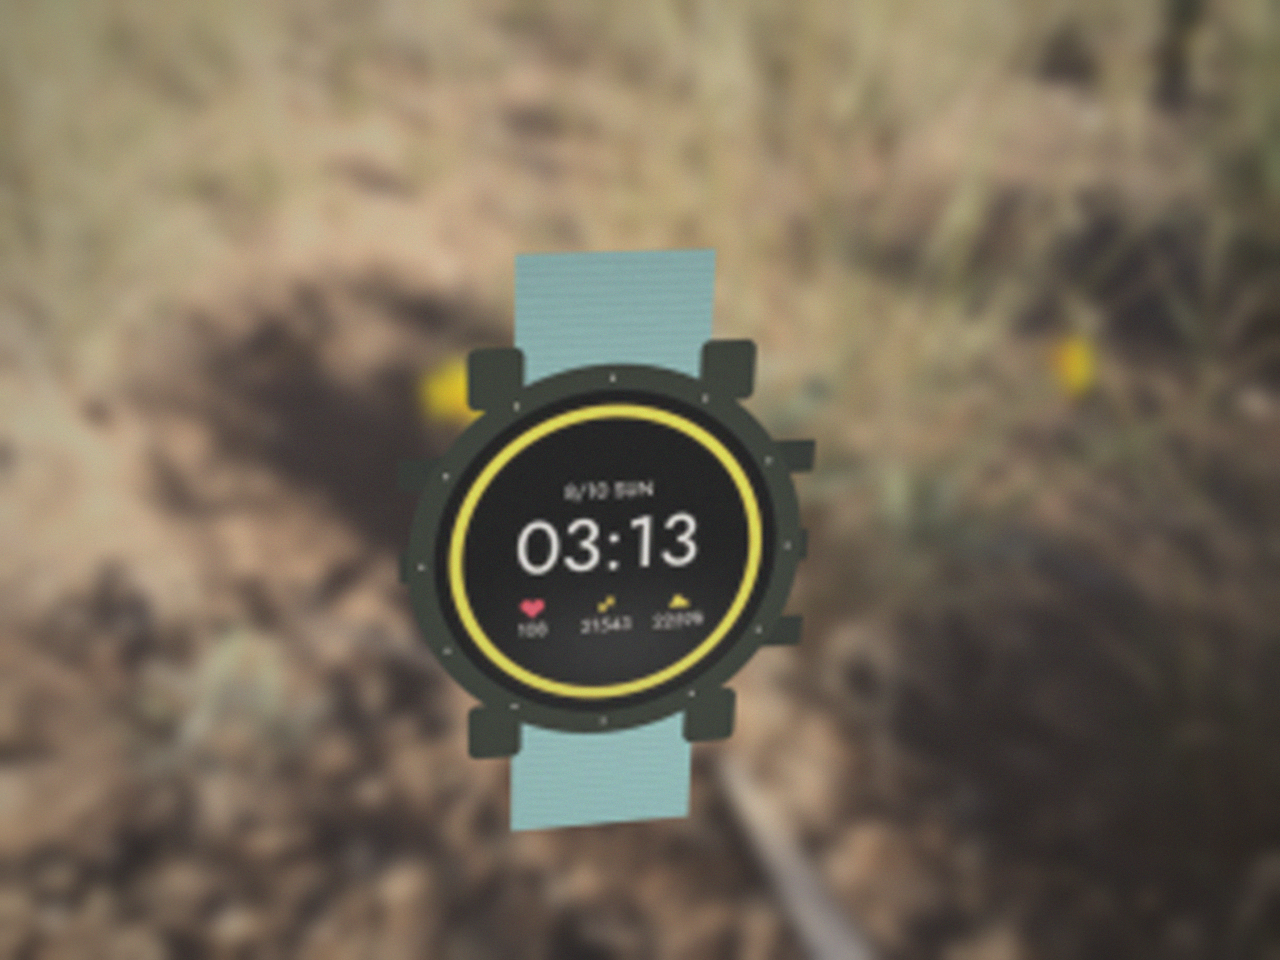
3h13
